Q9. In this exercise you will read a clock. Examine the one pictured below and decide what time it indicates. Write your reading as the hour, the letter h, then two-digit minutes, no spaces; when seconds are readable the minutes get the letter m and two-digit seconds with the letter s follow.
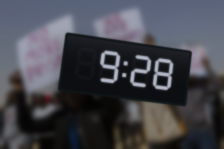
9h28
